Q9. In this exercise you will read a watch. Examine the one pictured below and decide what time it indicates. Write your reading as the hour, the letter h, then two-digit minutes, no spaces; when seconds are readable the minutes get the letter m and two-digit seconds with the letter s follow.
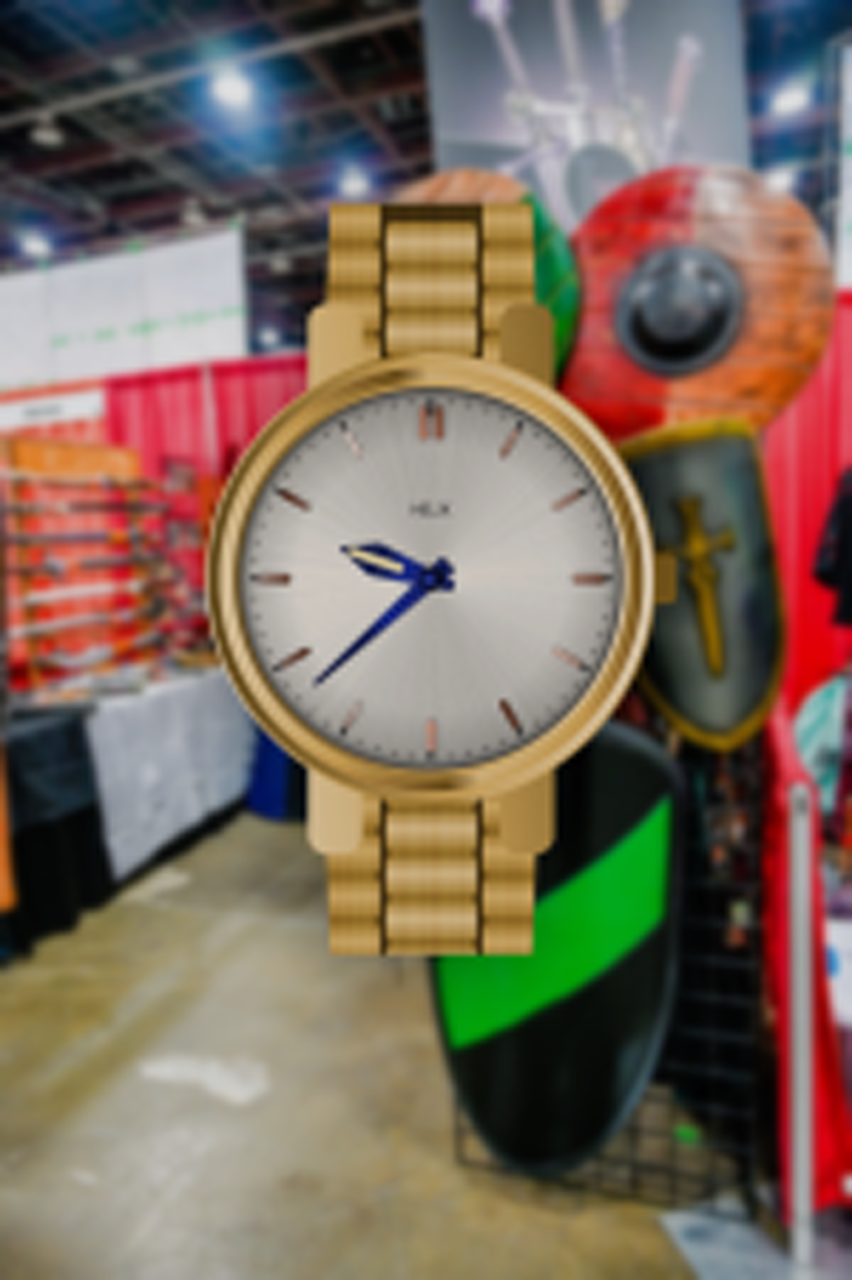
9h38
